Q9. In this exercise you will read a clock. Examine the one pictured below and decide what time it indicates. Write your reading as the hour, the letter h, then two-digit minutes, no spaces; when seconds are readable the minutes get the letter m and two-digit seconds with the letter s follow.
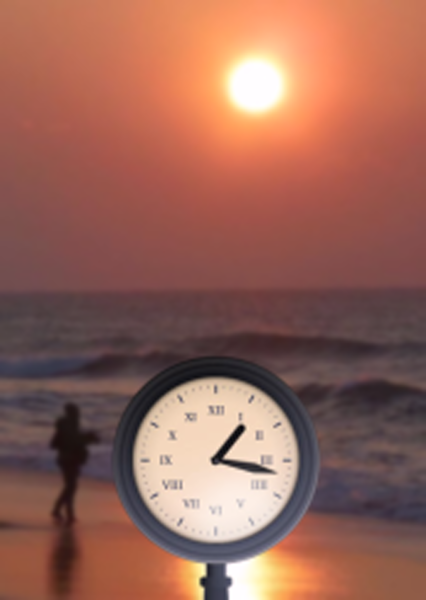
1h17
